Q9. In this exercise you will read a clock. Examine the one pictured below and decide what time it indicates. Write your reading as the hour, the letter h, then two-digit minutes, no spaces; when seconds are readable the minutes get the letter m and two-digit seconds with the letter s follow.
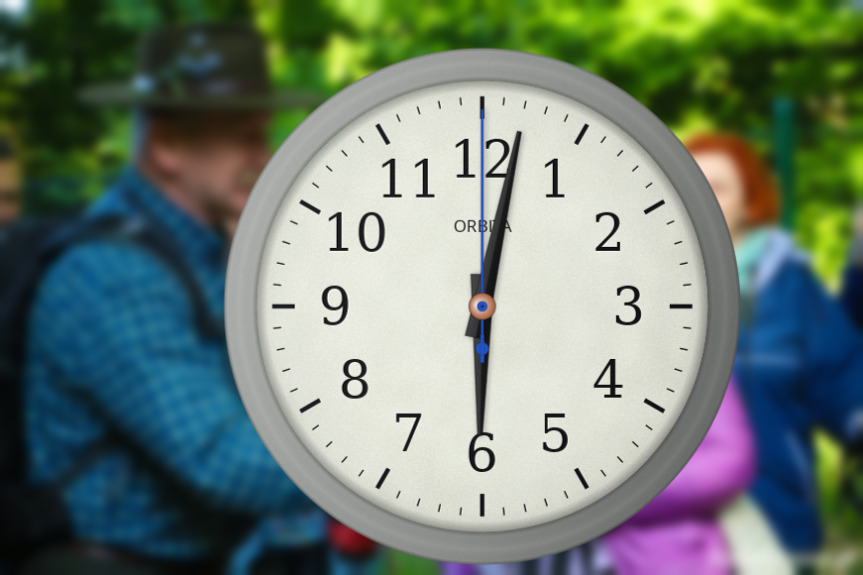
6h02m00s
